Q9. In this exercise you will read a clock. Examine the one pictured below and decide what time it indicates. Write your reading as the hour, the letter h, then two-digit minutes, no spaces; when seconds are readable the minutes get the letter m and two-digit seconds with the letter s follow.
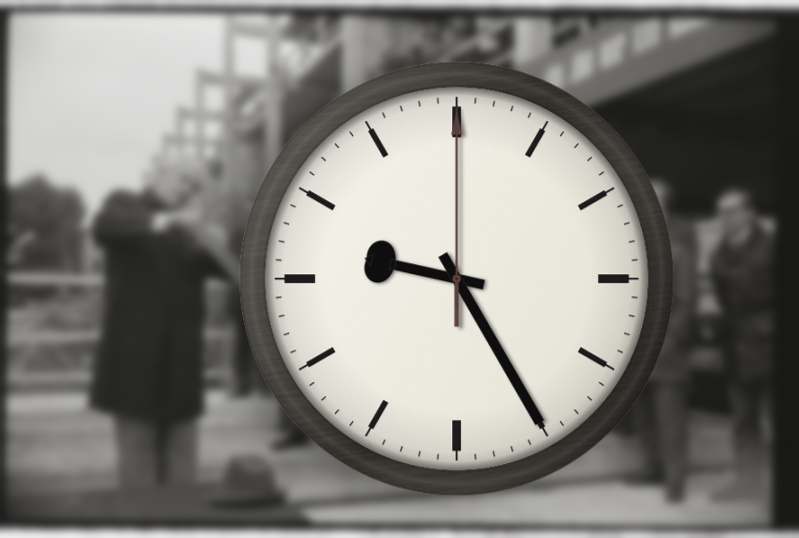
9h25m00s
